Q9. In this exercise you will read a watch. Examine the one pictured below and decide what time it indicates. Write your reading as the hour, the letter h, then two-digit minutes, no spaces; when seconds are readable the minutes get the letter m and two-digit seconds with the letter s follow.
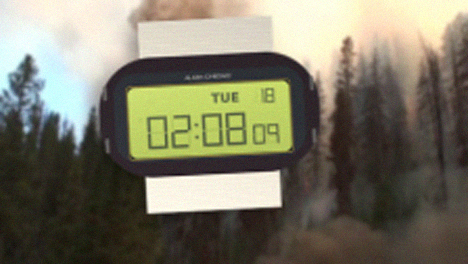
2h08m09s
